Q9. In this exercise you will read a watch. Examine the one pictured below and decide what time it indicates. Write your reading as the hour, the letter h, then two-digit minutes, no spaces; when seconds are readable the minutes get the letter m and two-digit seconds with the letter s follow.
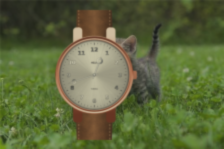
12h42
